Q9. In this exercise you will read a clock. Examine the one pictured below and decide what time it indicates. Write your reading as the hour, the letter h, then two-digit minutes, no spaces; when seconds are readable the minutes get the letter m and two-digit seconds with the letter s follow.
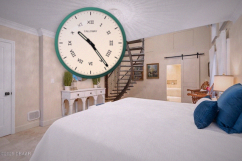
10h24
